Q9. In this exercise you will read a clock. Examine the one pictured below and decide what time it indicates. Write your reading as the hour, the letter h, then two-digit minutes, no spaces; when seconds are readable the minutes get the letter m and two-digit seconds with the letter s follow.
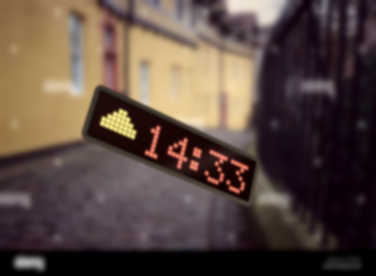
14h33
